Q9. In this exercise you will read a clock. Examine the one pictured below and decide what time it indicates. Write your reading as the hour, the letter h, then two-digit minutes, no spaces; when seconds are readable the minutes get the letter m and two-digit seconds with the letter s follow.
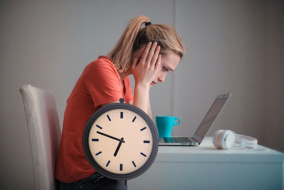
6h48
